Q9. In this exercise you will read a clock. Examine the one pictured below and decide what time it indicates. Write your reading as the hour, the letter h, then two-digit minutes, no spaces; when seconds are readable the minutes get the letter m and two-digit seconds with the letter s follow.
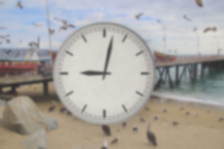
9h02
